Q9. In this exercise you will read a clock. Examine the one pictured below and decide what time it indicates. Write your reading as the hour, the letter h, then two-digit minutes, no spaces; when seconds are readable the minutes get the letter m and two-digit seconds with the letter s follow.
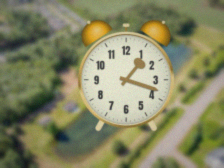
1h18
